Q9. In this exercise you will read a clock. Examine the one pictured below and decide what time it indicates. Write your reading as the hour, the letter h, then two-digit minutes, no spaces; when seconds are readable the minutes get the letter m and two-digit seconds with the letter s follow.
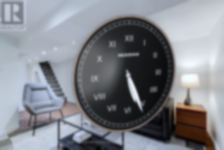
5h26
